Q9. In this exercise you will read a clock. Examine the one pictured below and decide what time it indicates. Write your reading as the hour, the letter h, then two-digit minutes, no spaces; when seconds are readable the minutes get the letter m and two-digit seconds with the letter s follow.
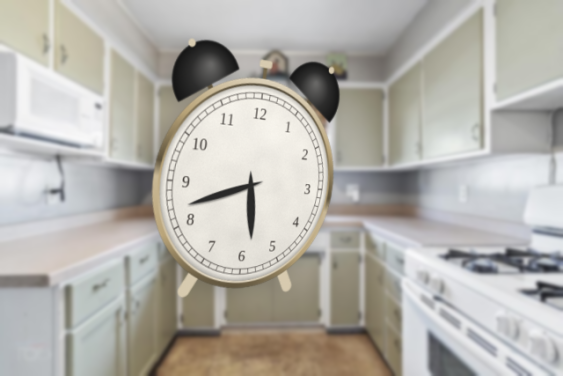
5h42
